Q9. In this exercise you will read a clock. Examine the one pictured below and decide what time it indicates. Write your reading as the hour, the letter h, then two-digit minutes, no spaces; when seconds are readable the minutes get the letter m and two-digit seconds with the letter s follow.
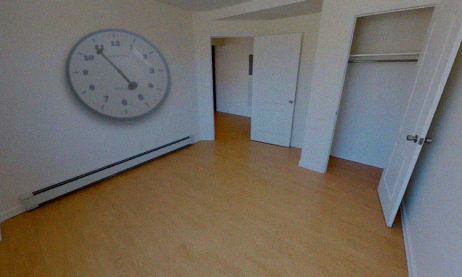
4h54
